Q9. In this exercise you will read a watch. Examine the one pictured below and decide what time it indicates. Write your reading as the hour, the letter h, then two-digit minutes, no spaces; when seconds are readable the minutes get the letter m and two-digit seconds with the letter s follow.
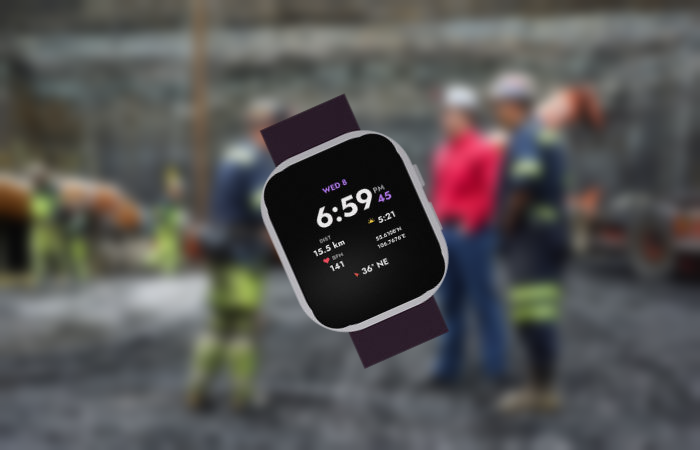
6h59m45s
